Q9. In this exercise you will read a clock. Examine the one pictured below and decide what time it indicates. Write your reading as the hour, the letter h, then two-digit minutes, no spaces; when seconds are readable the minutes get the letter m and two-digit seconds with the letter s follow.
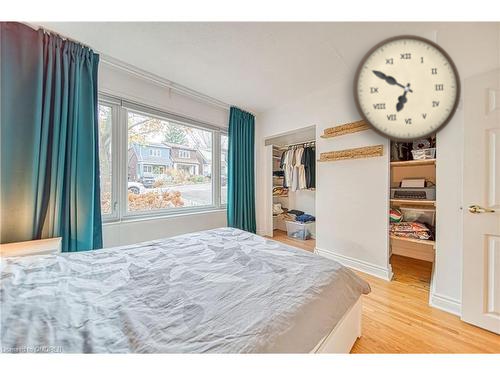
6h50
